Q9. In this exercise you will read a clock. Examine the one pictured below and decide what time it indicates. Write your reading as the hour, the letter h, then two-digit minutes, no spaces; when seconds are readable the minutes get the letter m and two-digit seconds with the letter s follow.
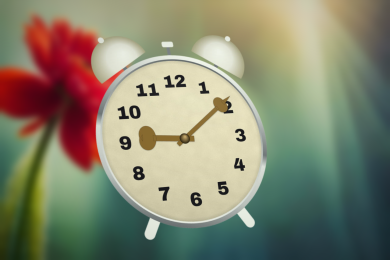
9h09
